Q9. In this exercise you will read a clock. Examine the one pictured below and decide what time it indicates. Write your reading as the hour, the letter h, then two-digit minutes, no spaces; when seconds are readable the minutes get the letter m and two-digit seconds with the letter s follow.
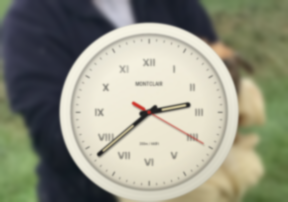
2h38m20s
